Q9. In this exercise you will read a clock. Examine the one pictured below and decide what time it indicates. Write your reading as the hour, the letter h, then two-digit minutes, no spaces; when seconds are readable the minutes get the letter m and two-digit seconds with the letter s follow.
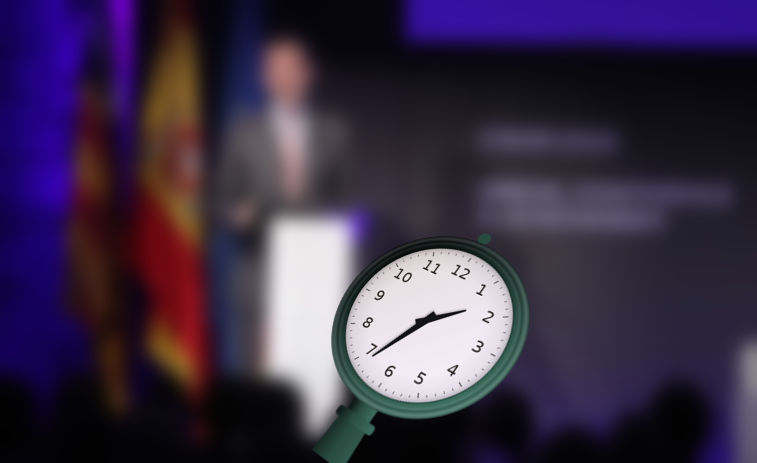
1h34
